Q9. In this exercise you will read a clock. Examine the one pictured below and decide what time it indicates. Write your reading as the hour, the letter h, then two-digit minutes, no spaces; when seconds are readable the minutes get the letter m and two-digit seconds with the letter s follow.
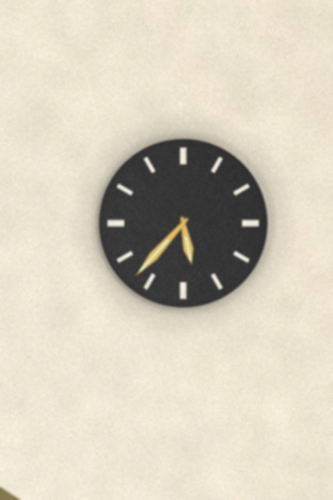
5h37
